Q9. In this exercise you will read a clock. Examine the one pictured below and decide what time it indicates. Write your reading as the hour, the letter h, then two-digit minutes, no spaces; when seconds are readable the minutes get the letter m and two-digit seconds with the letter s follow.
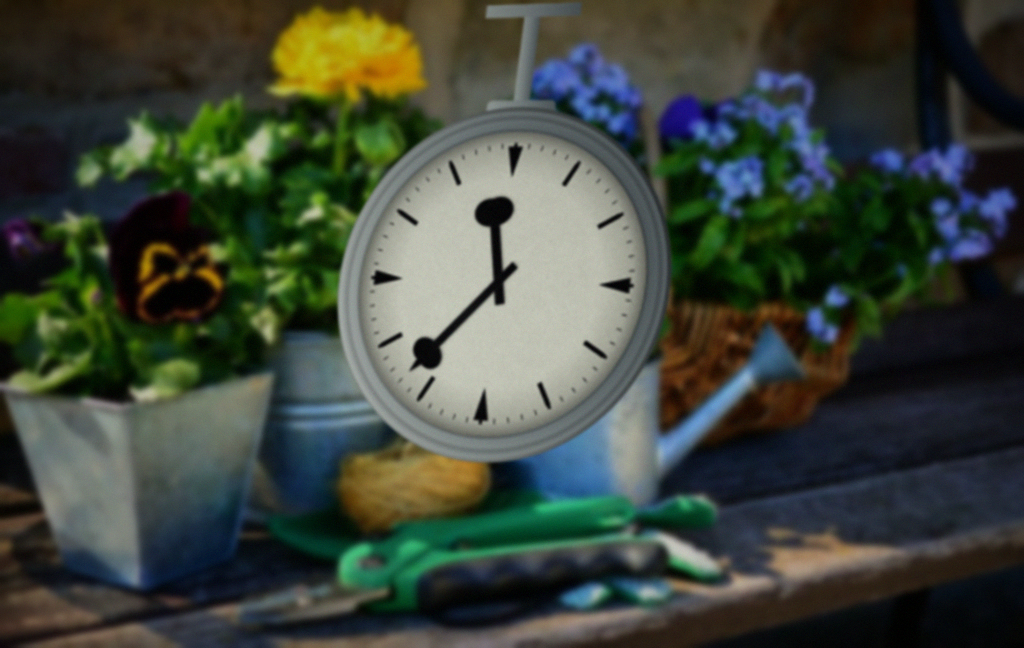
11h37
